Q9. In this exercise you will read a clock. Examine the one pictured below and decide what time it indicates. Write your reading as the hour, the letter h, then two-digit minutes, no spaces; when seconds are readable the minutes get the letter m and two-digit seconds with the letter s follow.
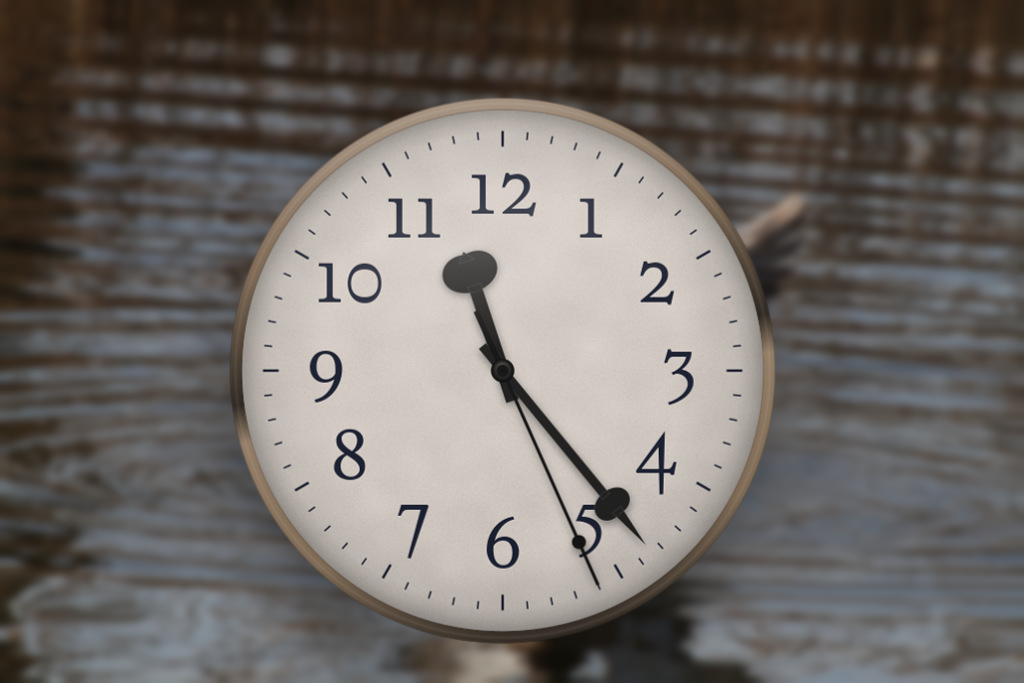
11h23m26s
